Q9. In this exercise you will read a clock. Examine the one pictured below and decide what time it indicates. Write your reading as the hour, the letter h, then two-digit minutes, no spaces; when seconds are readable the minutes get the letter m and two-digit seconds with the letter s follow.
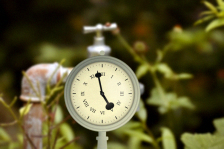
4h58
